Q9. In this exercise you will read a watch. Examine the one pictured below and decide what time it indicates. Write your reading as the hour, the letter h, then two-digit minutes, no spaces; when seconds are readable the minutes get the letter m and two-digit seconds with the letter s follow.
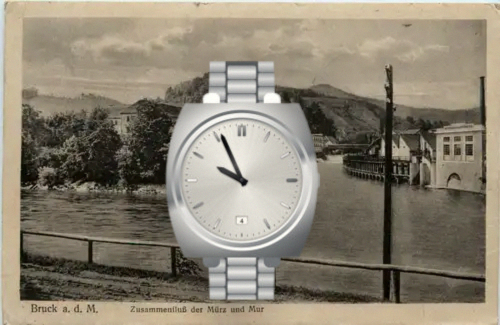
9h56
